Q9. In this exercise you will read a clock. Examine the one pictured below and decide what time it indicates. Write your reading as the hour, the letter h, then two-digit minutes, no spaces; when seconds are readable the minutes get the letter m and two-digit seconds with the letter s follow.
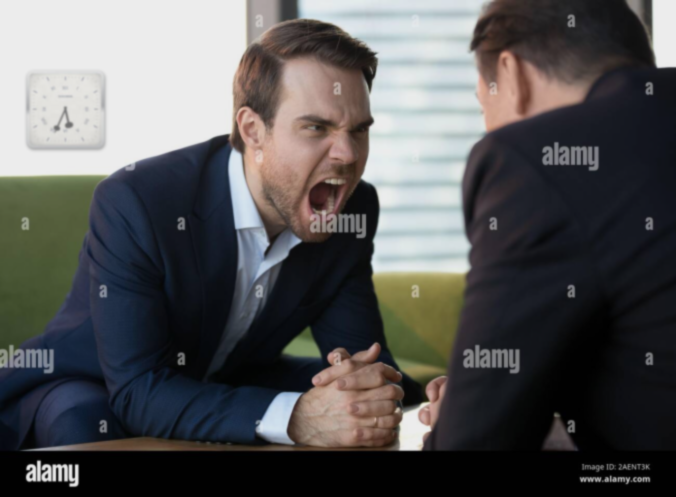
5h34
